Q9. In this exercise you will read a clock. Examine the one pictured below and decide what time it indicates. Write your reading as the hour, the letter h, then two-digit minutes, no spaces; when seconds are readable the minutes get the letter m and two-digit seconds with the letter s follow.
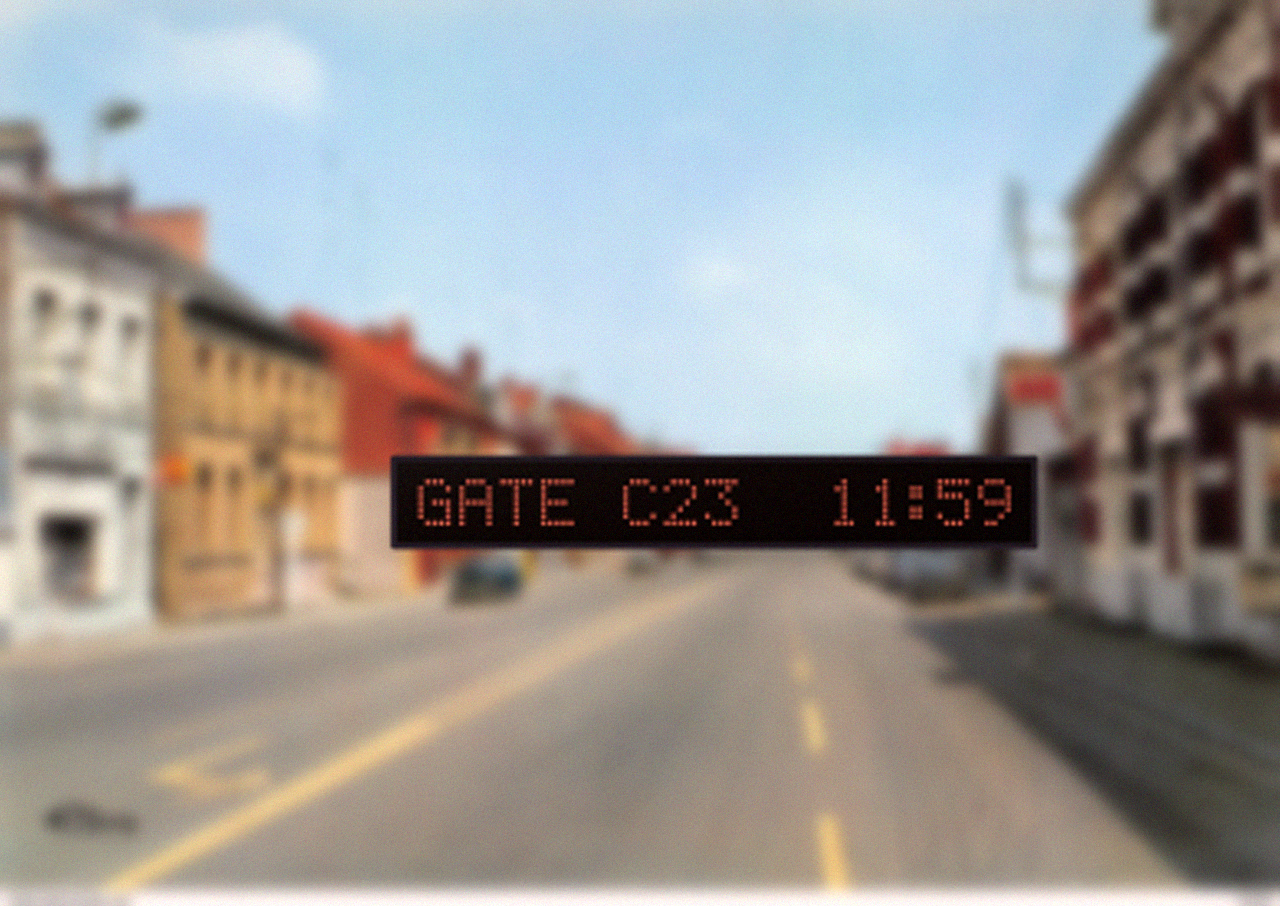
11h59
